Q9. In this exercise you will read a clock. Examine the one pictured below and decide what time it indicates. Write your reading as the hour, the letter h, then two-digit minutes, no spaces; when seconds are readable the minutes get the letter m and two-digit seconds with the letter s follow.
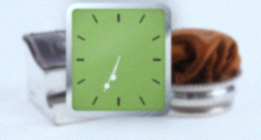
6h34
